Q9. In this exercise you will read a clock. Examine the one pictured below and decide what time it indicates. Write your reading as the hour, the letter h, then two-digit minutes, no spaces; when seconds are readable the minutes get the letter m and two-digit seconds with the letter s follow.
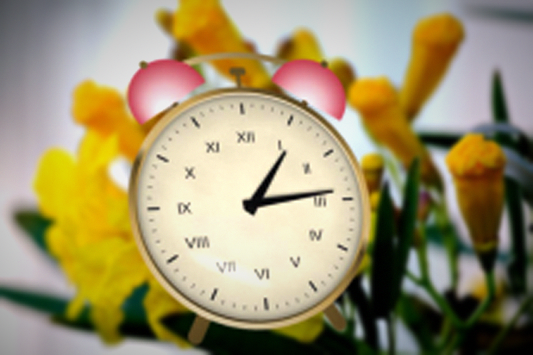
1h14
